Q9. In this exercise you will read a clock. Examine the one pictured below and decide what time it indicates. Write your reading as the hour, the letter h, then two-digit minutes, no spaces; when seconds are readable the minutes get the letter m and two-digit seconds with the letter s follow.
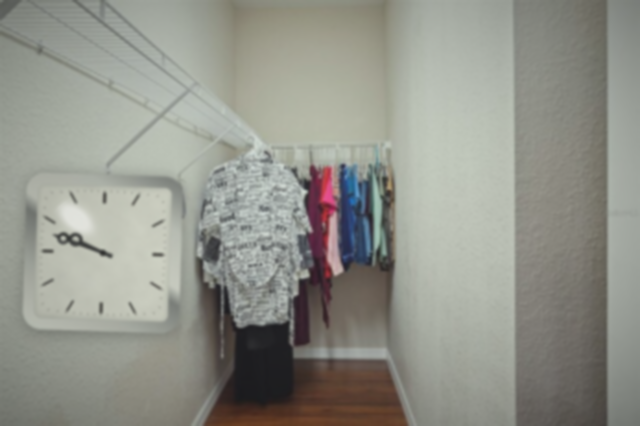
9h48
